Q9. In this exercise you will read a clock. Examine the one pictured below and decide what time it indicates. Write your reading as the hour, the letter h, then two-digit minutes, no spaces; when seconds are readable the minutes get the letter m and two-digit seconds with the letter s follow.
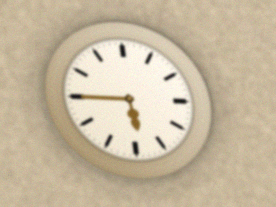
5h45
